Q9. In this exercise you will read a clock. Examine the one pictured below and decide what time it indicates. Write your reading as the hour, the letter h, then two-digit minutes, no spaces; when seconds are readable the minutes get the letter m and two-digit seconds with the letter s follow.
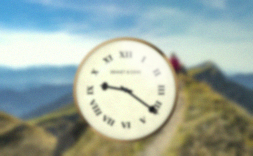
9h21
